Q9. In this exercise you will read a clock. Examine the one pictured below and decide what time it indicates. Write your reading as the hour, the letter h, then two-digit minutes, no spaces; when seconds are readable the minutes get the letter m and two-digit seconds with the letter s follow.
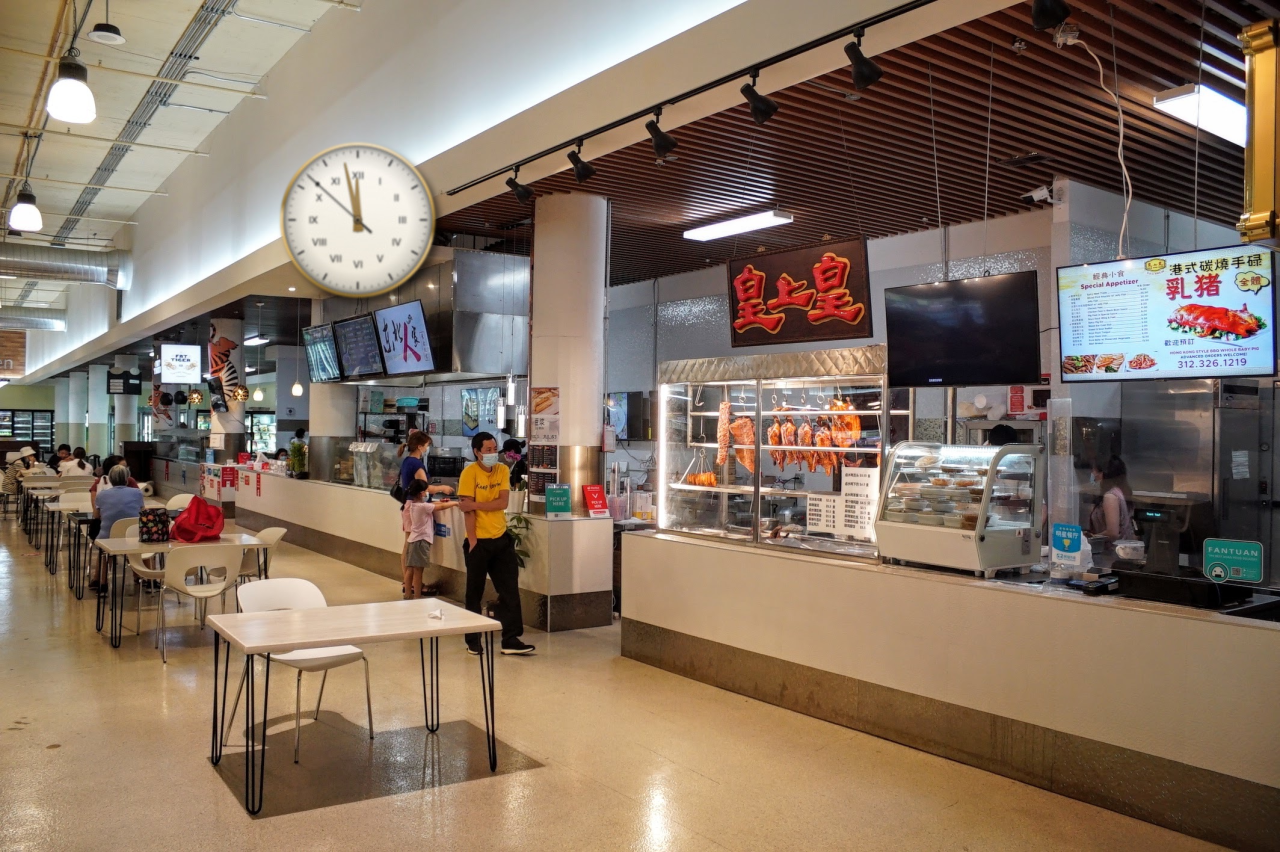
11h57m52s
